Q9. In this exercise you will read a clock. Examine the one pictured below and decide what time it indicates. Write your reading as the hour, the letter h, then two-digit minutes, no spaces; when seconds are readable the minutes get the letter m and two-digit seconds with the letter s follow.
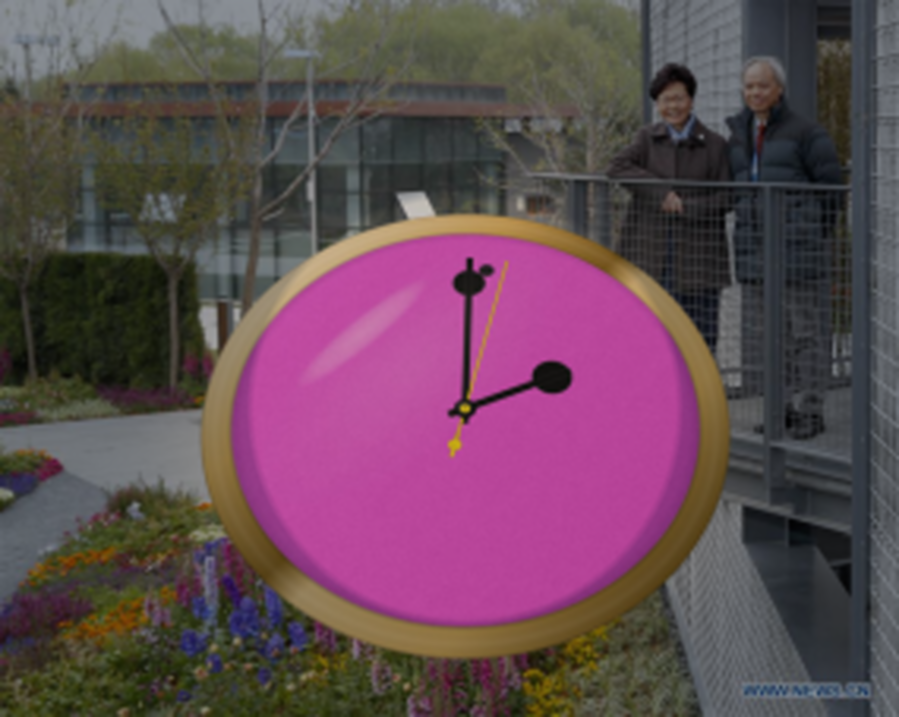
1h59m01s
